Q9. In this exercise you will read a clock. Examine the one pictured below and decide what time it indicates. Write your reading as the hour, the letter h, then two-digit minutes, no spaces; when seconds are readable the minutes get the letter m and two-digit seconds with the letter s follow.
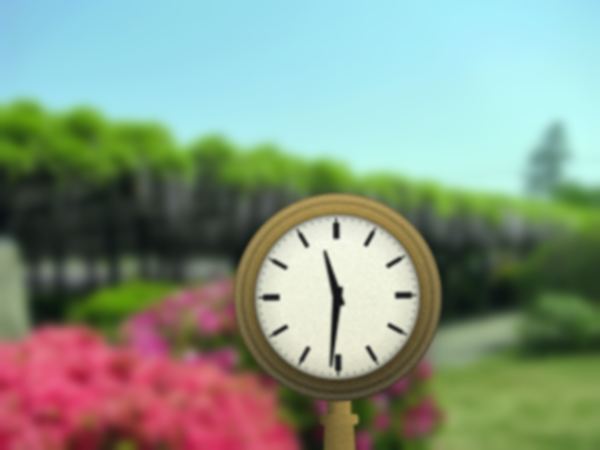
11h31
